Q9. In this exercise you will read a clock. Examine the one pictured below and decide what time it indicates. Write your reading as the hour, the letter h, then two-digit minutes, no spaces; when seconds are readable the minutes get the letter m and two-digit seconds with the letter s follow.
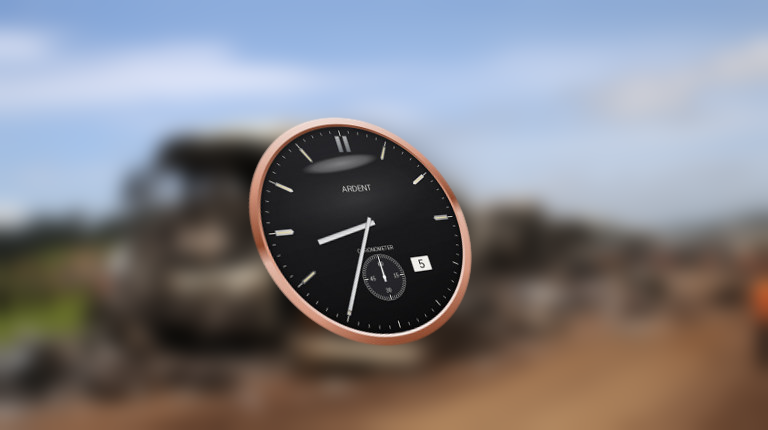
8h35
